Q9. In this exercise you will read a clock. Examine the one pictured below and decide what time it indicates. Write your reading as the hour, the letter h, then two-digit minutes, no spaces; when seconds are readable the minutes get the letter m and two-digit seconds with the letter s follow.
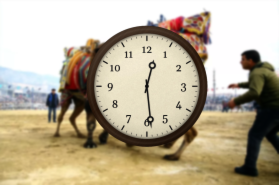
12h29
